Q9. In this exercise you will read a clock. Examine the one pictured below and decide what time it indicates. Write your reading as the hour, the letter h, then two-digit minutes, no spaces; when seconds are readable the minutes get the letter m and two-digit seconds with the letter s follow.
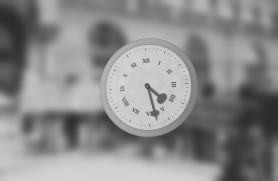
4h28
